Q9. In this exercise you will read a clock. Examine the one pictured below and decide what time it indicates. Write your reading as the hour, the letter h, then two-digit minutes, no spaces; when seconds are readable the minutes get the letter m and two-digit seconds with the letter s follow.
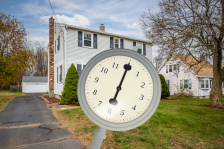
6h00
